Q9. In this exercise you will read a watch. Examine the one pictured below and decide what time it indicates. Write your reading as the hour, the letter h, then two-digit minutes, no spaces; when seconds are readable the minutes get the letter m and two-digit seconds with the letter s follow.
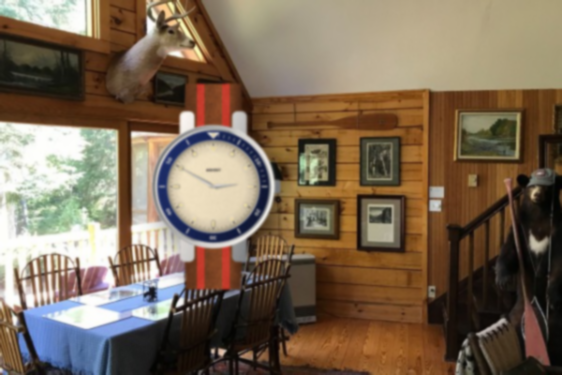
2h50
